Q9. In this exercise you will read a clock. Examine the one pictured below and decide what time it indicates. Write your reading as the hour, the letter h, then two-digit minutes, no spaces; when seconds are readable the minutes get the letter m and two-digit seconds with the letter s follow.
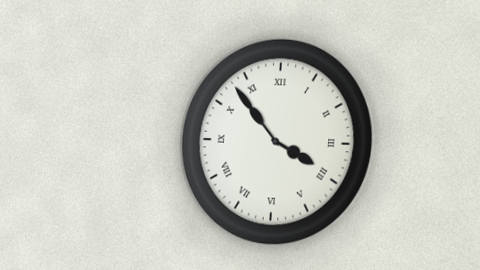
3h53
